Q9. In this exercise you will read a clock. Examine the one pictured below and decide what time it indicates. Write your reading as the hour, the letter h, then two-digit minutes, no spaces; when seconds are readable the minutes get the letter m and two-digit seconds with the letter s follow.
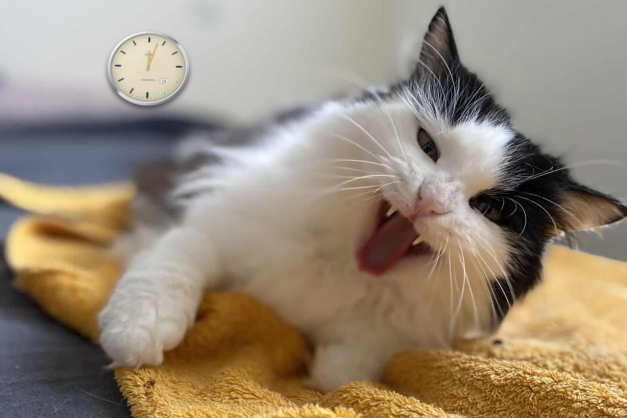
12h03
